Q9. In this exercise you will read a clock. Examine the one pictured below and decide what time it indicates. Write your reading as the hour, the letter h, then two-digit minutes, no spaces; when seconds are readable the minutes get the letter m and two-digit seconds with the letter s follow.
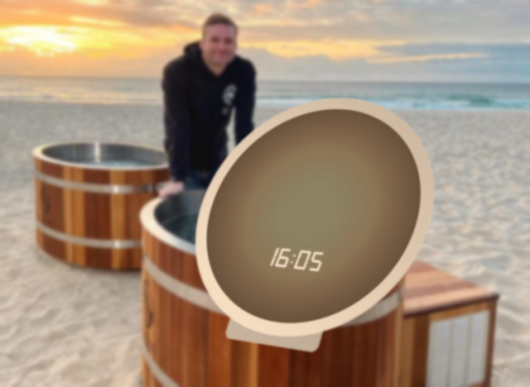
16h05
